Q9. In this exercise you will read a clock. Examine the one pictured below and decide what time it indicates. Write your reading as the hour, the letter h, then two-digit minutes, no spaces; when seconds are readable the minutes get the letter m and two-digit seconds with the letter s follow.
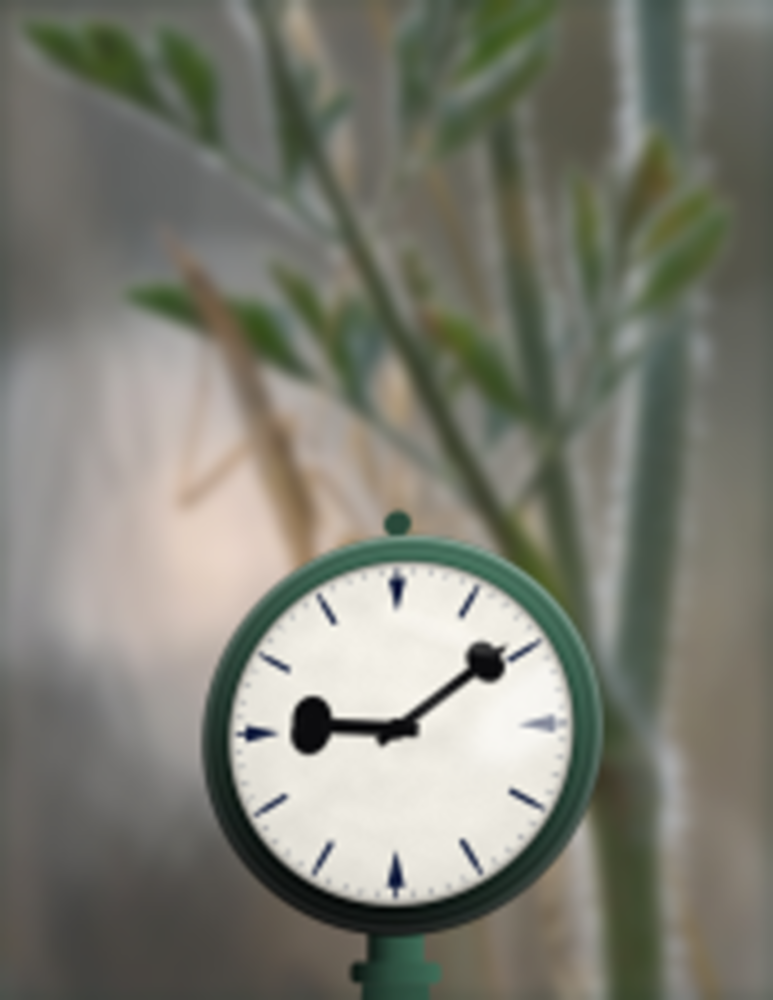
9h09
